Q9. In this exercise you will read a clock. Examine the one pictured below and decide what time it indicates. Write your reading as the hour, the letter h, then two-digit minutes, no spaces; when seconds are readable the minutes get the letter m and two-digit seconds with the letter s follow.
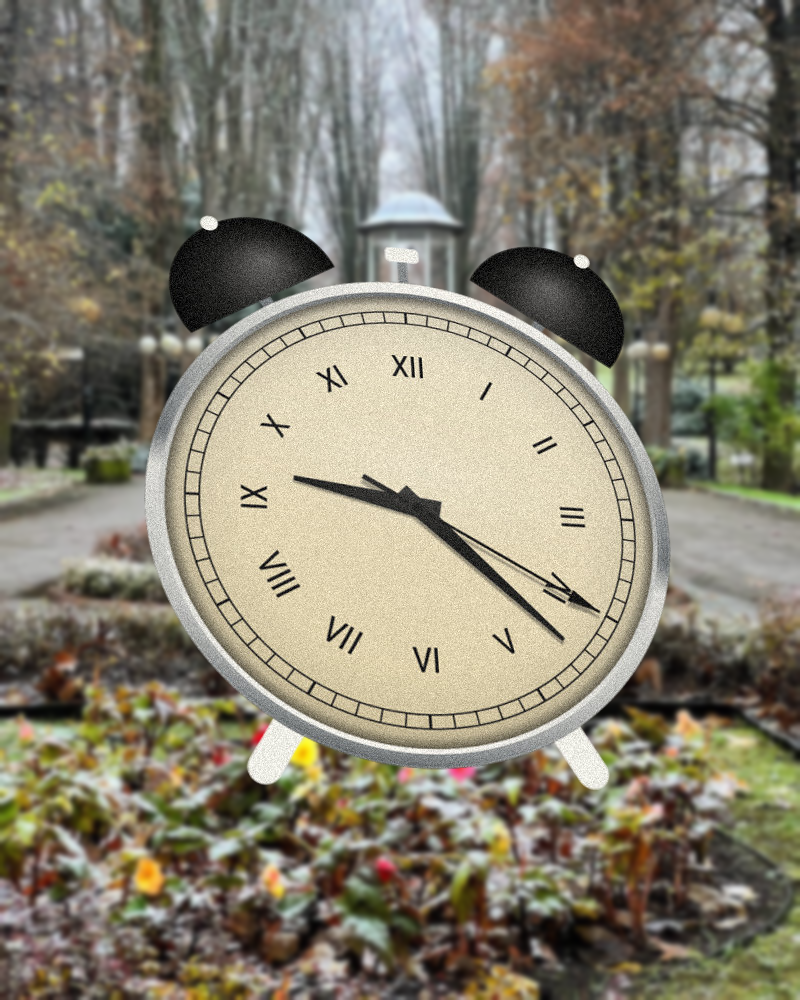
9h22m20s
